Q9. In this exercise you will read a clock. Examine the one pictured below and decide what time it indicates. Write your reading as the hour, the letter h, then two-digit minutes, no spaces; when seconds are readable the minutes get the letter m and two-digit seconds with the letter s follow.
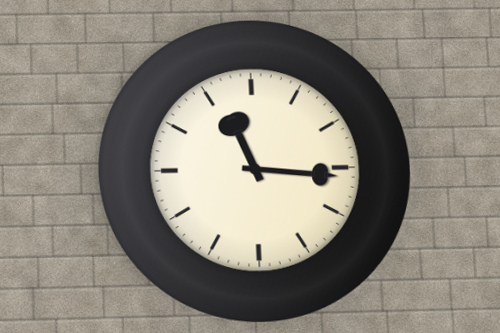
11h16
